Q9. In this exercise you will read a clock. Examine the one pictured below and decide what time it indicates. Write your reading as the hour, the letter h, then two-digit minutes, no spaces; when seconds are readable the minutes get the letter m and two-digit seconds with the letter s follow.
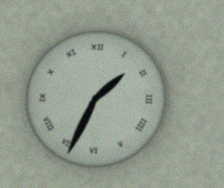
1h34
